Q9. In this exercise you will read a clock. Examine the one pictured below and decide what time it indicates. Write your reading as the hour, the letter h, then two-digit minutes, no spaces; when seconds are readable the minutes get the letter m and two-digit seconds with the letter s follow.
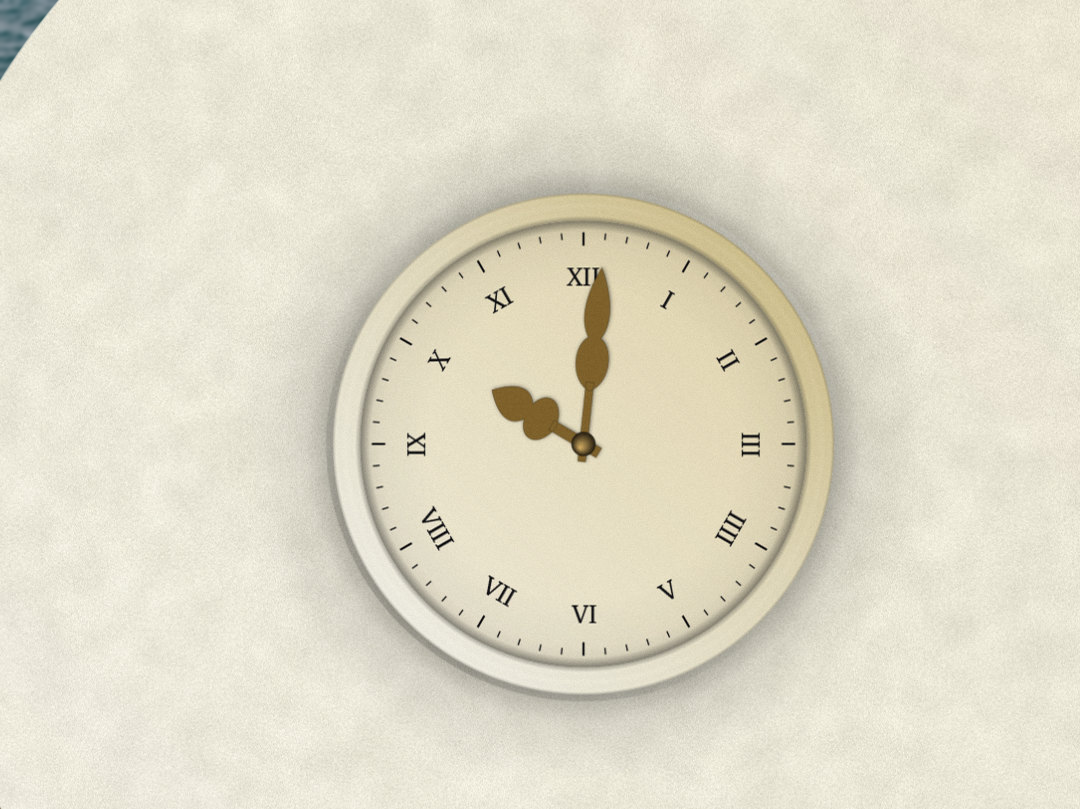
10h01
